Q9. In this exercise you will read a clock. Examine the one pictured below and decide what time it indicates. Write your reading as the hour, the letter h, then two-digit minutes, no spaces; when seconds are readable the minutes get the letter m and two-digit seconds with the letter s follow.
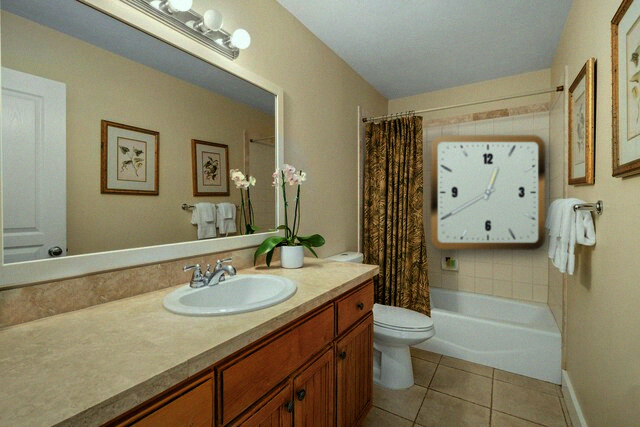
12h40
